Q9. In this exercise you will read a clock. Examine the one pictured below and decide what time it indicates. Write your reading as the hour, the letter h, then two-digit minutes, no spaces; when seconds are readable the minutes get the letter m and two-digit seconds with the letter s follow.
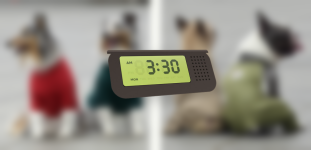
3h30
